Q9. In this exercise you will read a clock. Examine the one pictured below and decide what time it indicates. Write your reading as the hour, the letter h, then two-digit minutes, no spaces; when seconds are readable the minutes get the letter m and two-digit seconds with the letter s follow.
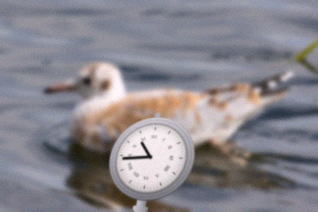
10h44
